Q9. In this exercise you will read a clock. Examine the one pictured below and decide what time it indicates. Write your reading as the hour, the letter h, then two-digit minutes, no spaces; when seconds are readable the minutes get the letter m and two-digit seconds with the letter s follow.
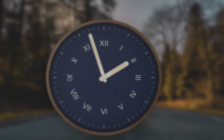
1h57
